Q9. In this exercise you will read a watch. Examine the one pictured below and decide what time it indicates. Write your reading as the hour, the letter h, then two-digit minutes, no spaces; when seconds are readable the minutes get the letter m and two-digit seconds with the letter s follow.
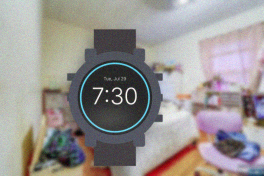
7h30
